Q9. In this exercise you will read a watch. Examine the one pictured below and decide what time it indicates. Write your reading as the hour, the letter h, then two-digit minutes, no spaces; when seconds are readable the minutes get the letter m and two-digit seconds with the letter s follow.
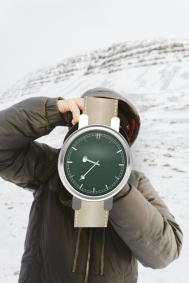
9h37
